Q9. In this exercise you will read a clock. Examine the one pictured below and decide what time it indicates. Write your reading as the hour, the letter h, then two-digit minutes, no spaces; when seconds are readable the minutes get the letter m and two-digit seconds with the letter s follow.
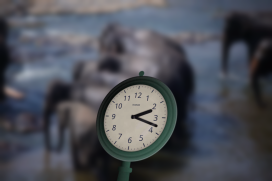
2h18
